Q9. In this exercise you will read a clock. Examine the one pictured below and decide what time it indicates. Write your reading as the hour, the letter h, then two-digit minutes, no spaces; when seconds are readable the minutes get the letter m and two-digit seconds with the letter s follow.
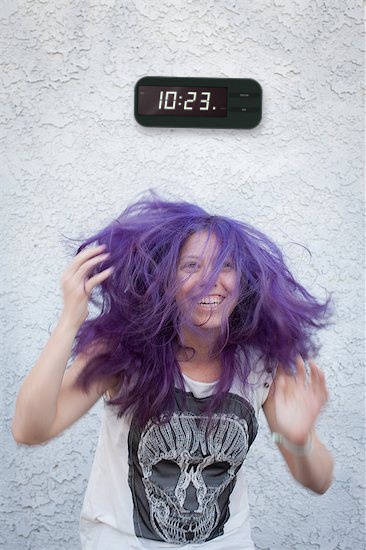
10h23
